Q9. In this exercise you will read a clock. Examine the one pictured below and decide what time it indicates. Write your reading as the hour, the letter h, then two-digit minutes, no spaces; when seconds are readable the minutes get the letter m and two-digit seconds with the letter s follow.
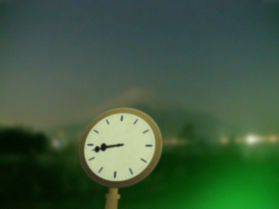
8h43
